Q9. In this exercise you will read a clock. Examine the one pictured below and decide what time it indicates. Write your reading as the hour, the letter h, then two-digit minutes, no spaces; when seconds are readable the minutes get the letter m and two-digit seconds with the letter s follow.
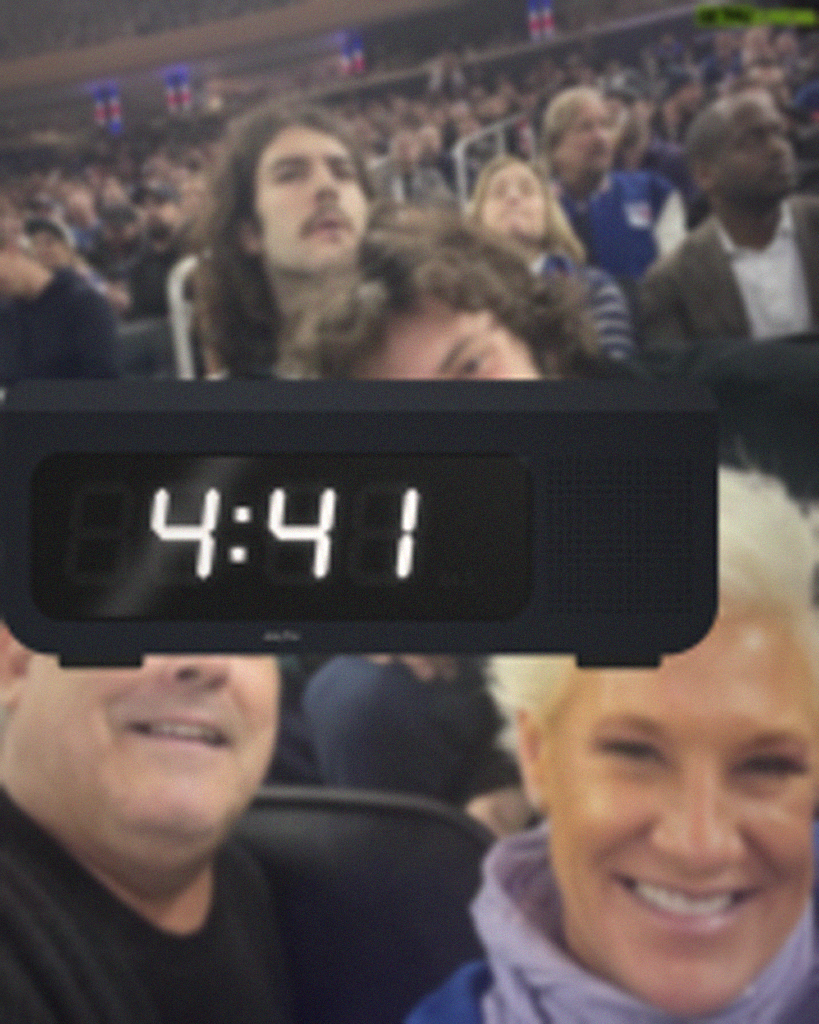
4h41
